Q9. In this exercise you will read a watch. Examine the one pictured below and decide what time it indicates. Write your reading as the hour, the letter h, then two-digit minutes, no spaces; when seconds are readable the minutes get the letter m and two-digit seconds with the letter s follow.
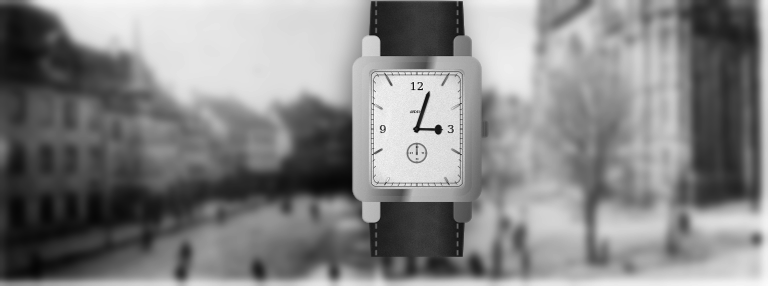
3h03
